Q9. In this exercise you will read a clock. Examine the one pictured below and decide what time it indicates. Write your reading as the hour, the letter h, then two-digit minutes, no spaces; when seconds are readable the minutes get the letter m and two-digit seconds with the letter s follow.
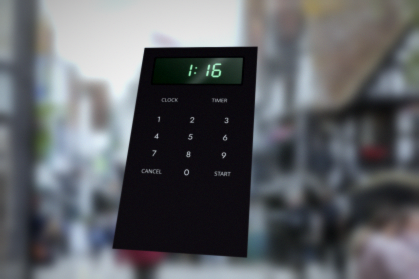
1h16
